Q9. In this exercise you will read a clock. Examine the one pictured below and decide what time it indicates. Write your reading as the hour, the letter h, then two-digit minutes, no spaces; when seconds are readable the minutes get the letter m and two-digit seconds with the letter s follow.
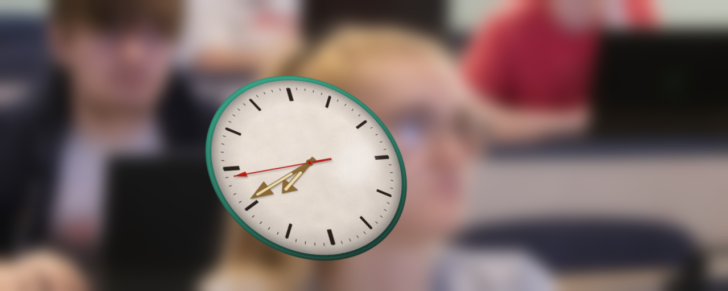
7h40m44s
